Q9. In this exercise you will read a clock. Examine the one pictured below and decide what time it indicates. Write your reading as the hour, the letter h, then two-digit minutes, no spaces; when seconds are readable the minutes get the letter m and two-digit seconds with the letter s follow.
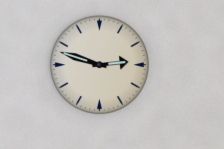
2h48
